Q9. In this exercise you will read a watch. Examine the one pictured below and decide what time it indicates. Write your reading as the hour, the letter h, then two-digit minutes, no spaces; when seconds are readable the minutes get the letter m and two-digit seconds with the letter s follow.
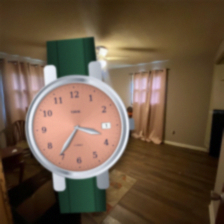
3h36
